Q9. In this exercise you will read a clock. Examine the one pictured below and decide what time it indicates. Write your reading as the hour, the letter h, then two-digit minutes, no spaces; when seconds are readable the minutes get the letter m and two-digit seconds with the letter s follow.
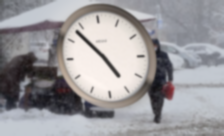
4h53
